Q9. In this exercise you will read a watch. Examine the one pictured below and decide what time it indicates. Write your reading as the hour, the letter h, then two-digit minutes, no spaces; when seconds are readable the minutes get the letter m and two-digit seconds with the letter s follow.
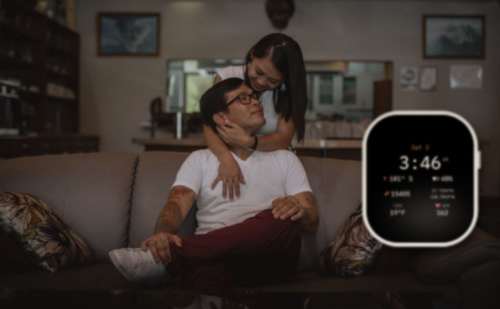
3h46
